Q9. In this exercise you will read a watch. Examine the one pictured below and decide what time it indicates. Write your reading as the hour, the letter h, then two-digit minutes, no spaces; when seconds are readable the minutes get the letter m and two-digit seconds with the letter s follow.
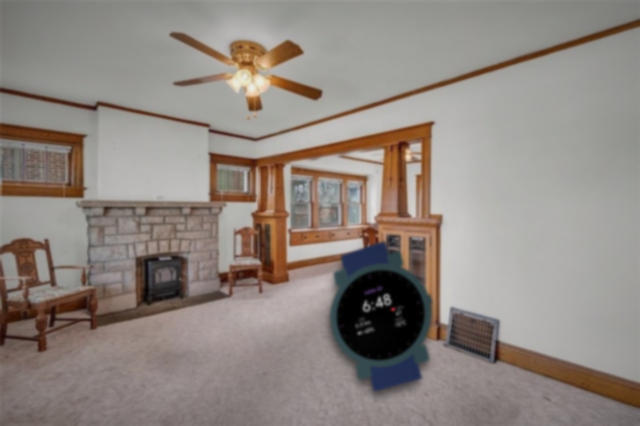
6h48
